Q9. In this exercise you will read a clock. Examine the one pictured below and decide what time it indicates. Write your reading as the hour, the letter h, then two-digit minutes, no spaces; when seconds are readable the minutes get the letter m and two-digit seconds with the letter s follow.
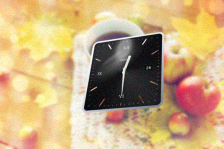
12h30
